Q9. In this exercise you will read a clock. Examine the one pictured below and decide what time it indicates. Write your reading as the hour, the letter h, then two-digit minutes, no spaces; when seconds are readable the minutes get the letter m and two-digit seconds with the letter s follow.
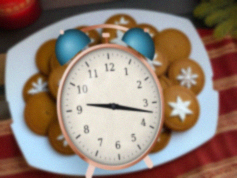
9h17
